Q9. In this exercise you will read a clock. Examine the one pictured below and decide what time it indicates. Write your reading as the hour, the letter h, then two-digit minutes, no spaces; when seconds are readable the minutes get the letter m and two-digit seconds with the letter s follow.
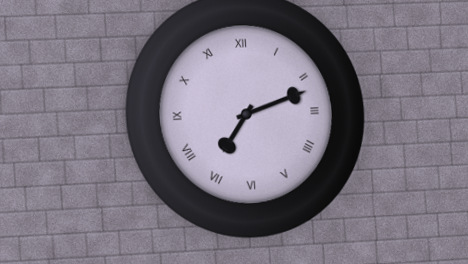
7h12
